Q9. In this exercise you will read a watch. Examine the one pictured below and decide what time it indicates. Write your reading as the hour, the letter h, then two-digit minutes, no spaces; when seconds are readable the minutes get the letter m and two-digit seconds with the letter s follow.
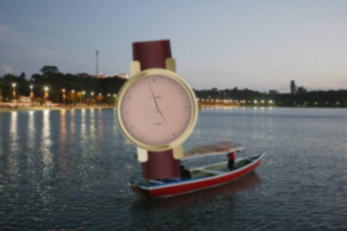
4h58
